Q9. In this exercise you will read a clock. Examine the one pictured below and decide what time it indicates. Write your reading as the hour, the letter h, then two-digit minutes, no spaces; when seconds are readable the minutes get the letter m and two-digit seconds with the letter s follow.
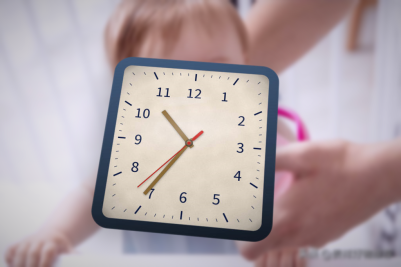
10h35m37s
